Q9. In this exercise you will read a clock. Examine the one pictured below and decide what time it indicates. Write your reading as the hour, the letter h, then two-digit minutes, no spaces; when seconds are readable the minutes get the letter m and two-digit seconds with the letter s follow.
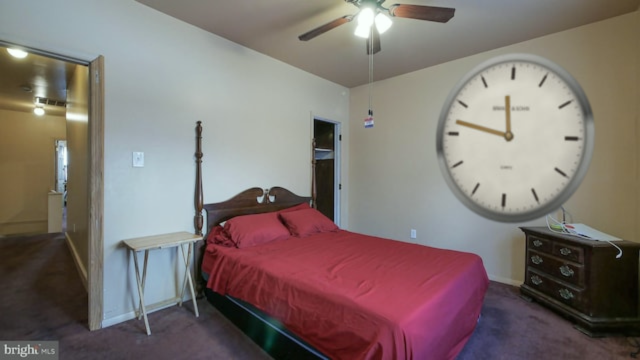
11h47
